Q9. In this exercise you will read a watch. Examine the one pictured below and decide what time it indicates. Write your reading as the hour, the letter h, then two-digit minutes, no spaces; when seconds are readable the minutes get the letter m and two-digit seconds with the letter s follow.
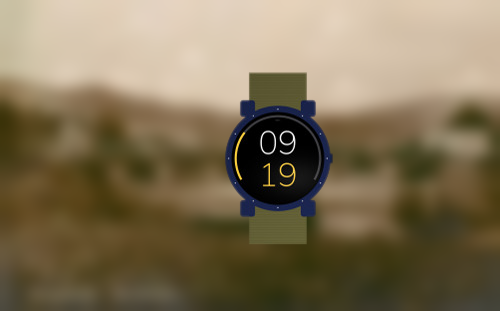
9h19
